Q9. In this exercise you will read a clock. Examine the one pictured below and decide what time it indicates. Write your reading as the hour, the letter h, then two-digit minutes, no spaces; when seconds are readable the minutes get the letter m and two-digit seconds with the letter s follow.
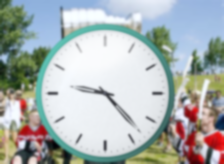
9h23
